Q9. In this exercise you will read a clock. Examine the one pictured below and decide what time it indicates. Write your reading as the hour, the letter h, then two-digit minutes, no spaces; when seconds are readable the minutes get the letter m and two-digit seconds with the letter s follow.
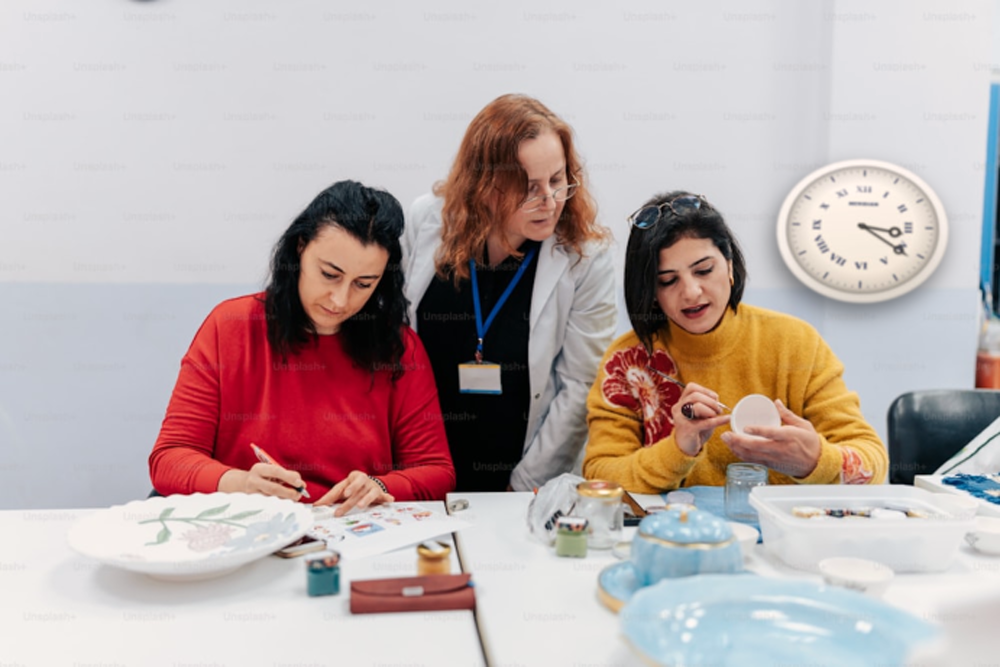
3h21
